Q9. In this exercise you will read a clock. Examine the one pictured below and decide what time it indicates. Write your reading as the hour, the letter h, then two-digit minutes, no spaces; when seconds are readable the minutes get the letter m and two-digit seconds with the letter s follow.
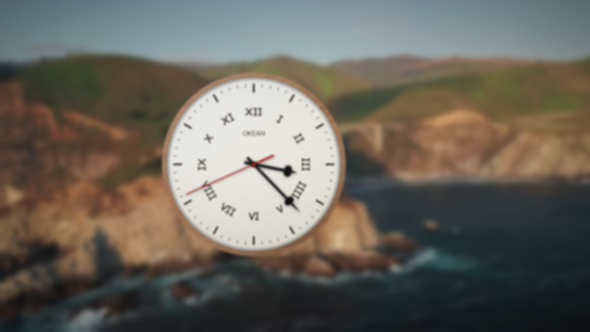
3h22m41s
